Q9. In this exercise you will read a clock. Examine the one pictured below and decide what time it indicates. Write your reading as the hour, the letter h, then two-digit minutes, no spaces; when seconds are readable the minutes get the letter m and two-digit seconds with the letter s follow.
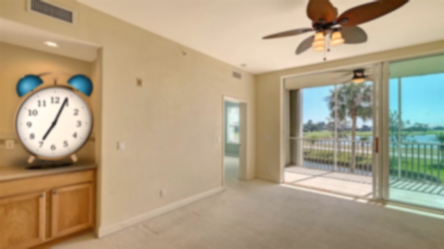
7h04
